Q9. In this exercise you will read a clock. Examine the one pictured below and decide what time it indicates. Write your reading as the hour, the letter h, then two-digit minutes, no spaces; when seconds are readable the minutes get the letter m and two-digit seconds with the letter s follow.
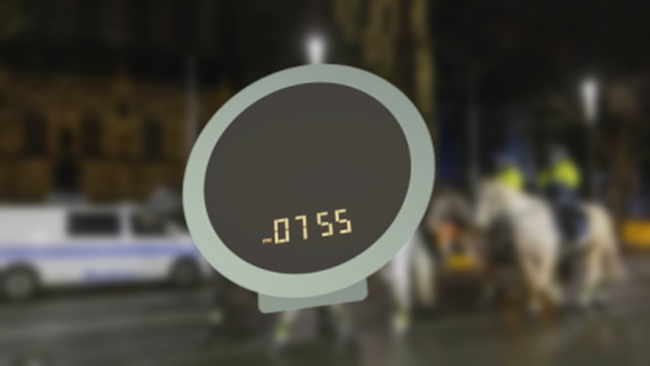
7h55
